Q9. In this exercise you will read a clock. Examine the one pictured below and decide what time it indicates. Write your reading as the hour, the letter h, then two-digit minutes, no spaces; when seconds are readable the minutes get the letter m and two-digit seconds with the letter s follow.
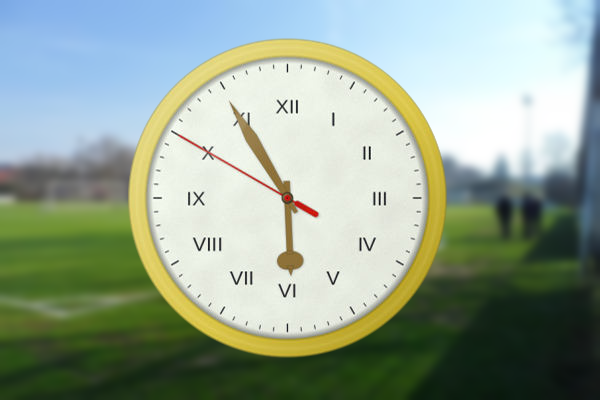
5h54m50s
